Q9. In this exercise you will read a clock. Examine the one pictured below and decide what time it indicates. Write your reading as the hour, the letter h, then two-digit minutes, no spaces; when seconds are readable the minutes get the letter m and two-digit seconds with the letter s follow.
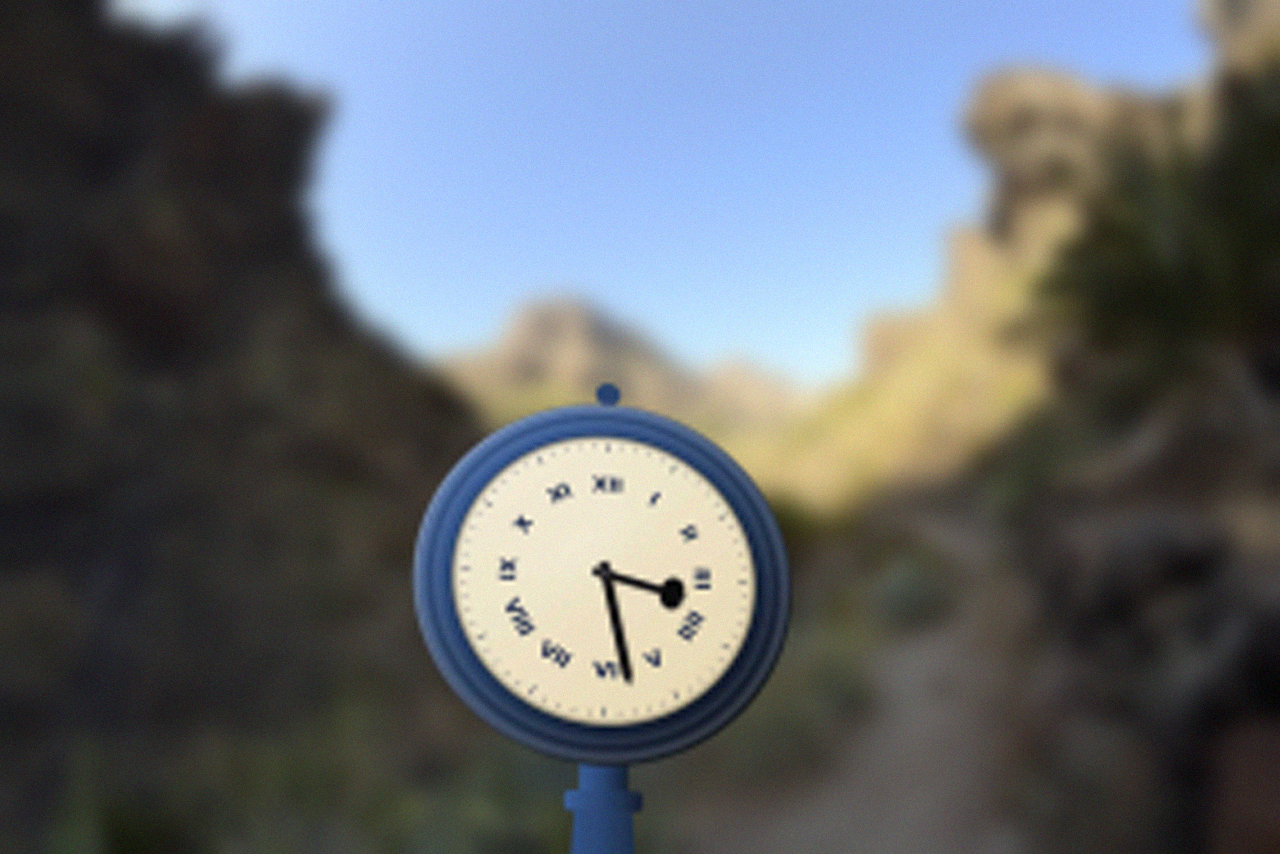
3h28
